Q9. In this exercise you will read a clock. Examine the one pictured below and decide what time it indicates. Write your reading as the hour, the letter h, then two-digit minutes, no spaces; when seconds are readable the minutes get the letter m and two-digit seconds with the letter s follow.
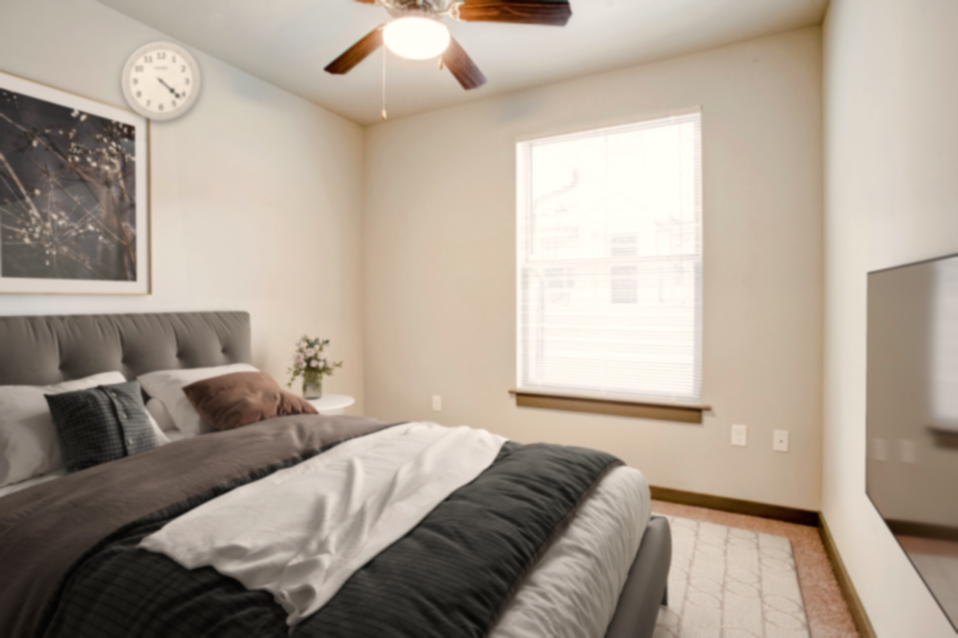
4h22
